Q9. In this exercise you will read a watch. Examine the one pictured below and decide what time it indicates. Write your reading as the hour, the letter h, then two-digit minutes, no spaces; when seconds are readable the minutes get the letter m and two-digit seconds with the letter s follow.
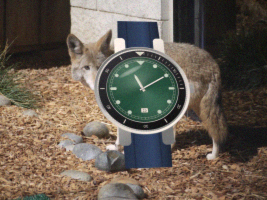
11h10
